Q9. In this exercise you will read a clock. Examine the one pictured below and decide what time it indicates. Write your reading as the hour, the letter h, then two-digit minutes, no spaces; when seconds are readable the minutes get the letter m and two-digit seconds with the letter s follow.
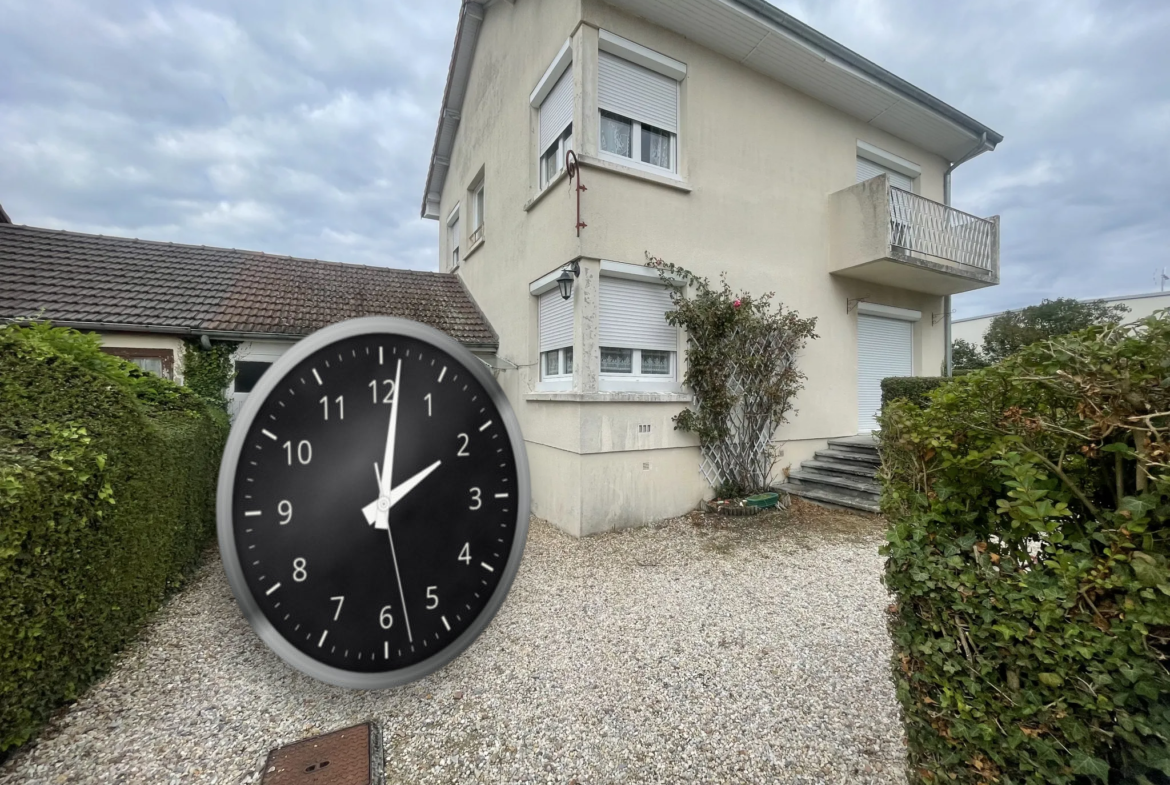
2h01m28s
